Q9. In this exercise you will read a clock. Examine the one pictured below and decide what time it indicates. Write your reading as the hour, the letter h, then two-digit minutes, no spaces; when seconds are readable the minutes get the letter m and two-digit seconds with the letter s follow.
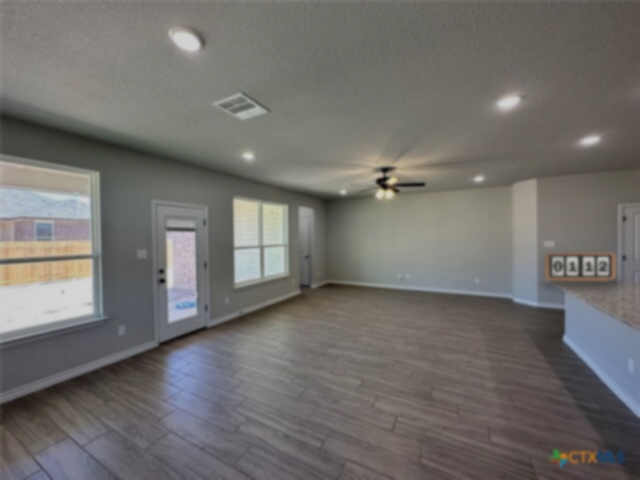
1h12
